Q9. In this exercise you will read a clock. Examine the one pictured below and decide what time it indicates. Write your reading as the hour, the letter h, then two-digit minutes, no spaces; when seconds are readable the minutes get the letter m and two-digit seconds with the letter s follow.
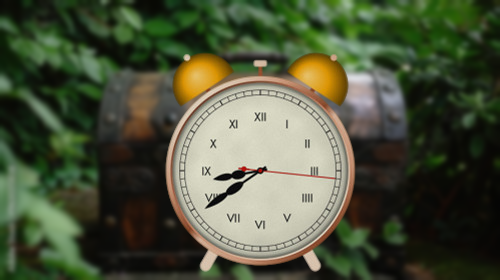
8h39m16s
